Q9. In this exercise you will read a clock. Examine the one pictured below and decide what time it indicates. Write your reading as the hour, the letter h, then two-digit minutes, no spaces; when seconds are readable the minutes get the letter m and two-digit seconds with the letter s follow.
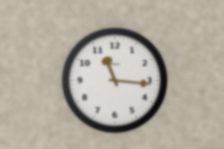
11h16
